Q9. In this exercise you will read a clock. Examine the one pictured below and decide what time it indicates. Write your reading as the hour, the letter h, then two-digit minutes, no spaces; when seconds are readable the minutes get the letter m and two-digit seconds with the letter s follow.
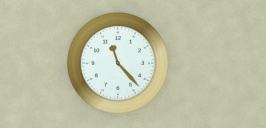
11h23
